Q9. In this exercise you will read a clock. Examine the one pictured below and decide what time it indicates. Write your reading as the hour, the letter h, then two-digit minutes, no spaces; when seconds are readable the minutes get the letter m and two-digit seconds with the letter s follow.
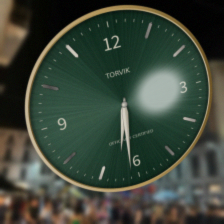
6h31
